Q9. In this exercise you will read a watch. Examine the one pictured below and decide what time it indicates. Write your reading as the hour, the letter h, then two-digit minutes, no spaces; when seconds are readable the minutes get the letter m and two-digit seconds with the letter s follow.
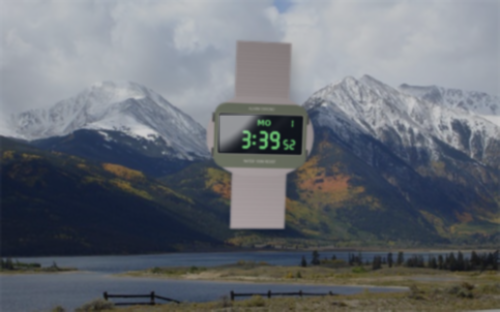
3h39
